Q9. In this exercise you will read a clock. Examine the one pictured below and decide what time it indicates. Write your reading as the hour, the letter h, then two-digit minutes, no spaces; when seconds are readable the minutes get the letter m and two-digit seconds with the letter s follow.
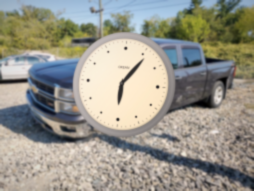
6h06
